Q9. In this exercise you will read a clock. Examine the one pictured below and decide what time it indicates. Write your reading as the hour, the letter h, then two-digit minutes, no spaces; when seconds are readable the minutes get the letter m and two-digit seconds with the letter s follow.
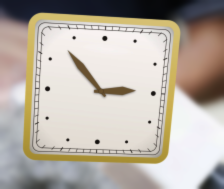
2h53
